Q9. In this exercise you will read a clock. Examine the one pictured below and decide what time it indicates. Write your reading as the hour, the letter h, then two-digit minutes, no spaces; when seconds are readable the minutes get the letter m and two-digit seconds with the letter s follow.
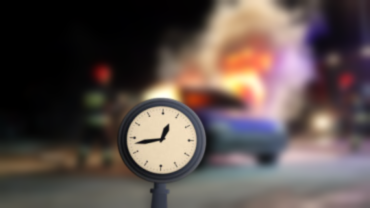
12h43
